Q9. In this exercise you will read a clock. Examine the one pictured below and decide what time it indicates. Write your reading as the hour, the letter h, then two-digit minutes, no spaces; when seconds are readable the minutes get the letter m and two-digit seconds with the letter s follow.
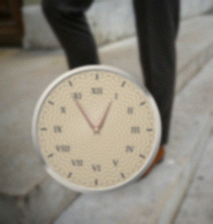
12h54
